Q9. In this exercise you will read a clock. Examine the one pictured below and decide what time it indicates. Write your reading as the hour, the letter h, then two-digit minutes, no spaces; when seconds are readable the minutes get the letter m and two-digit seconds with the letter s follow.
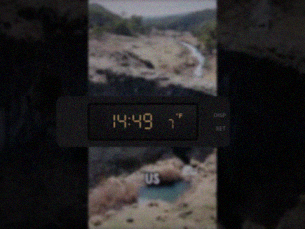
14h49
